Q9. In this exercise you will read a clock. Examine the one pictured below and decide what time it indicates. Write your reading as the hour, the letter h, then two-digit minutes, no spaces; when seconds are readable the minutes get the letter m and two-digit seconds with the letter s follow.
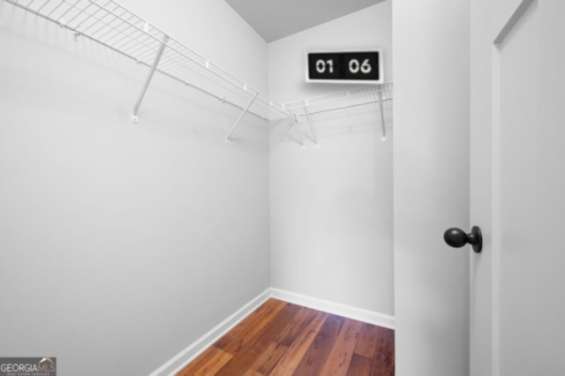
1h06
